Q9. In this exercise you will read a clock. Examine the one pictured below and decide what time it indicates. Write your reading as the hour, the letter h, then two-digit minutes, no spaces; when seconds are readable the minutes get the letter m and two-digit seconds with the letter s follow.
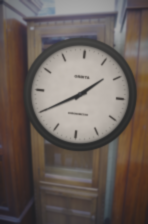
1h40
